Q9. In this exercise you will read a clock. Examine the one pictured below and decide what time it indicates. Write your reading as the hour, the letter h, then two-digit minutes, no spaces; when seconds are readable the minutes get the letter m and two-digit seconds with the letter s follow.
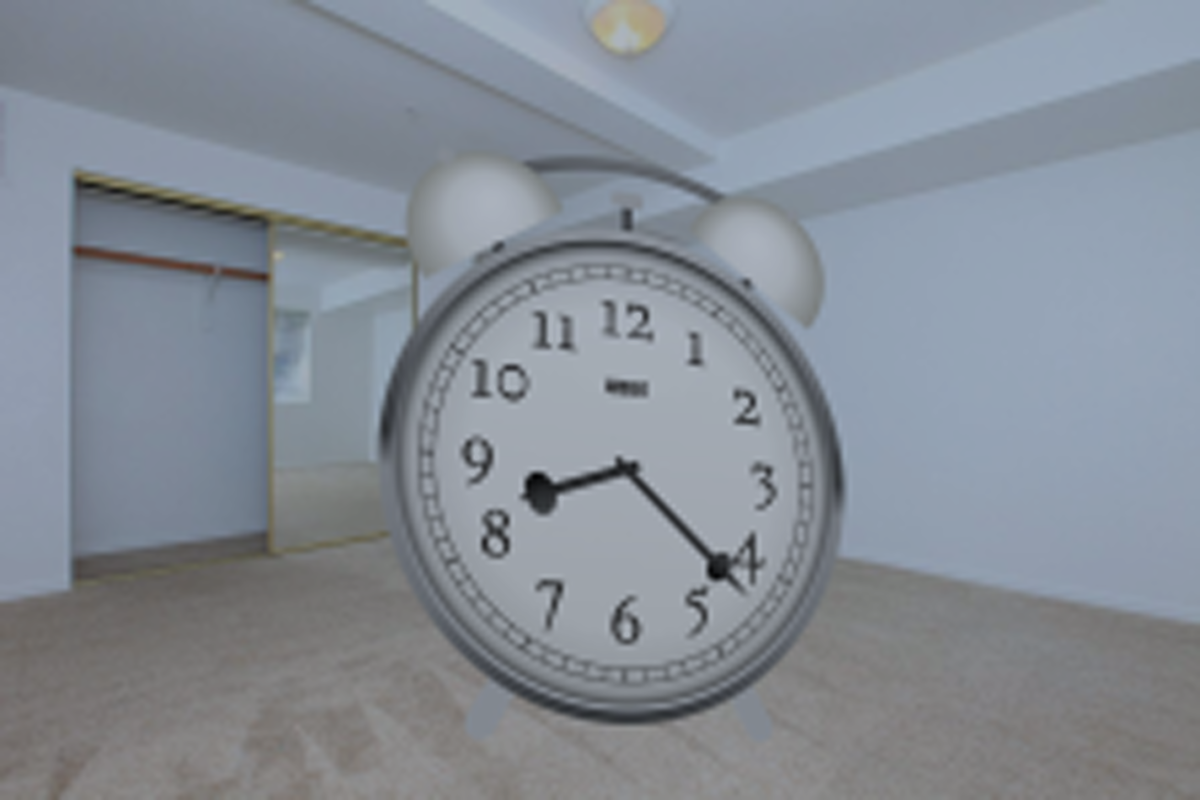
8h22
